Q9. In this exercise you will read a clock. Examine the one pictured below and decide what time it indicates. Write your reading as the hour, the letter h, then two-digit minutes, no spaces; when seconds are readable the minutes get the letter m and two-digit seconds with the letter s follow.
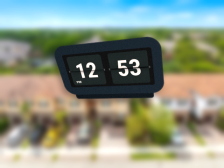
12h53
